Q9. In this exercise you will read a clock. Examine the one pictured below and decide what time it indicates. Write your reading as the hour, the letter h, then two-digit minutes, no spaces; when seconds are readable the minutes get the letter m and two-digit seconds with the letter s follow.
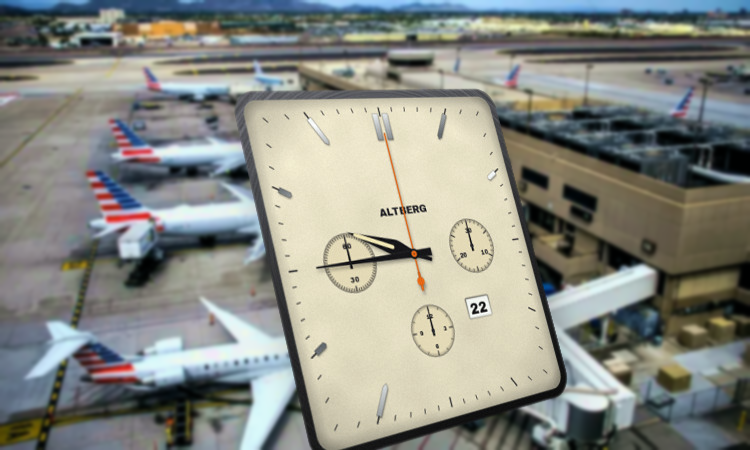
9h45
